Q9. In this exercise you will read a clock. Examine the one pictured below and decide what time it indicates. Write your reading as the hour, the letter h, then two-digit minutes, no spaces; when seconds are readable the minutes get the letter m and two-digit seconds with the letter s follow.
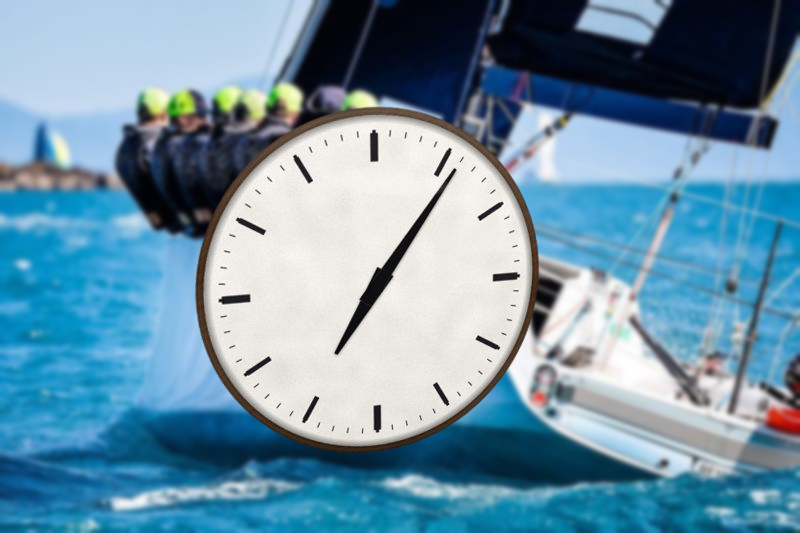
7h06
